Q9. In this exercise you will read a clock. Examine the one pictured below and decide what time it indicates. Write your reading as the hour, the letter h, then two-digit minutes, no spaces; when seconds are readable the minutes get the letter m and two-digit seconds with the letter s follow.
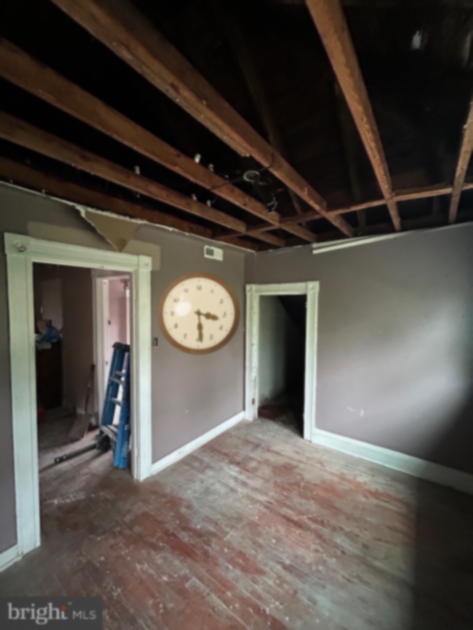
3h29
